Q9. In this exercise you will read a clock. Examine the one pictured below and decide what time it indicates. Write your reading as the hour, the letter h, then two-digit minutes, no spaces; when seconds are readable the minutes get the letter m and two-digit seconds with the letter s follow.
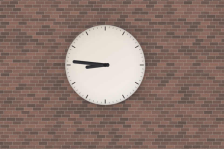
8h46
